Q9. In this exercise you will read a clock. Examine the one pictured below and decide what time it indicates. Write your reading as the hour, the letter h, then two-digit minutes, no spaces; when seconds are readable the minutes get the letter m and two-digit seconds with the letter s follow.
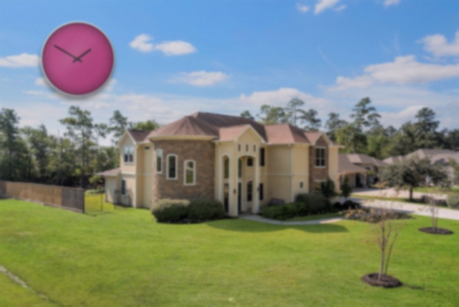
1h50
